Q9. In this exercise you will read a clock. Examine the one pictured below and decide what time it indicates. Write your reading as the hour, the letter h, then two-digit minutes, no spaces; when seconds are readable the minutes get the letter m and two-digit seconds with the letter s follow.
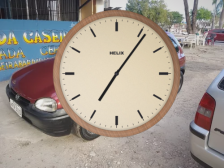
7h06
